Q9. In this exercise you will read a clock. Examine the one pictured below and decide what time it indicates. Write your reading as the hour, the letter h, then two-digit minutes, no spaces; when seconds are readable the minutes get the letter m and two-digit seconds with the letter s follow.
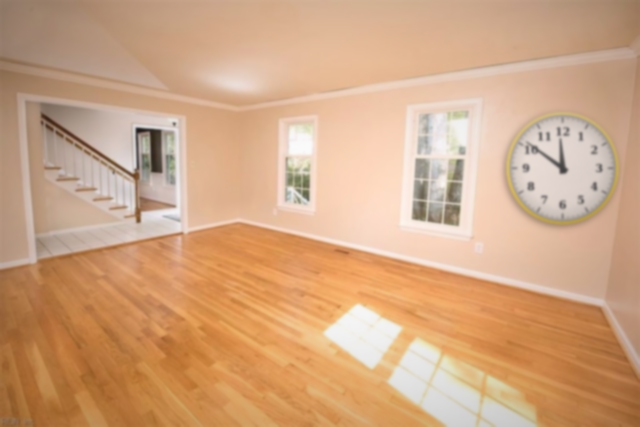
11h51
